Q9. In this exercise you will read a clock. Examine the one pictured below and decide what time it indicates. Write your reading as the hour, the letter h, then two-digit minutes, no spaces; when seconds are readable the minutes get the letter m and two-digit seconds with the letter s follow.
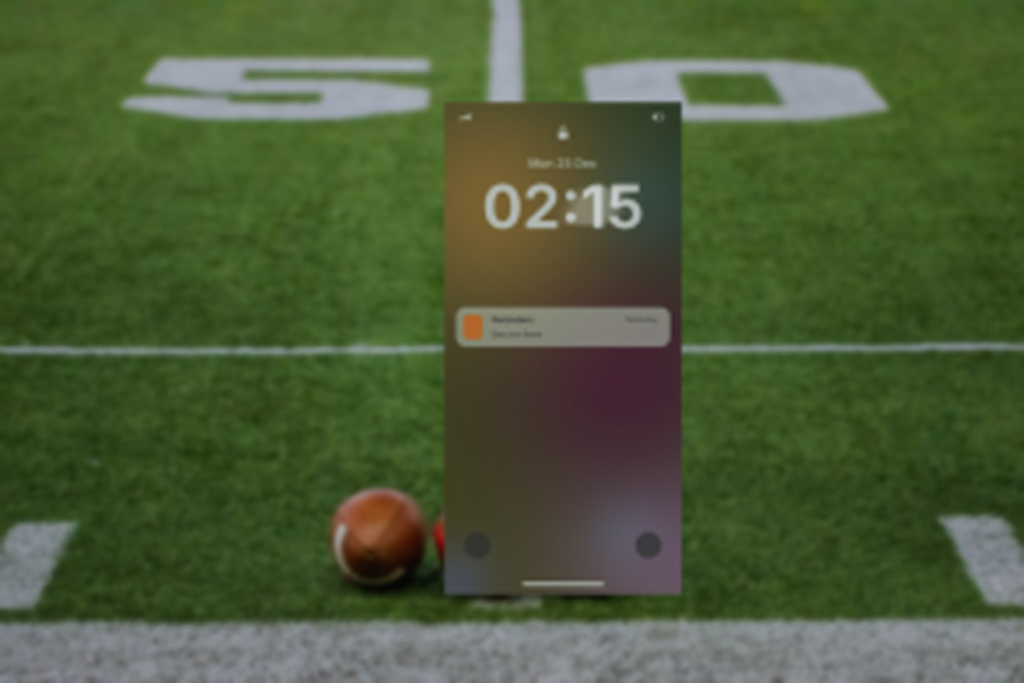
2h15
